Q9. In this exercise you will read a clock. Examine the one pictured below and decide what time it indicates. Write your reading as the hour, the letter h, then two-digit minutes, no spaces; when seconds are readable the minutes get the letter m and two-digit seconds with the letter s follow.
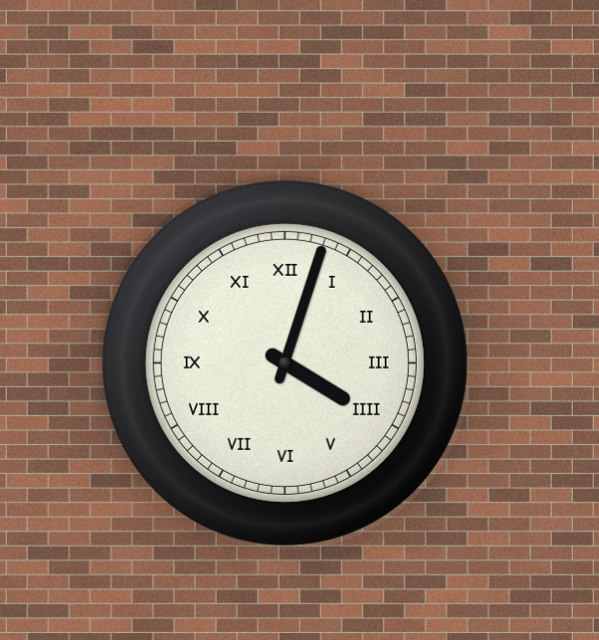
4h03
